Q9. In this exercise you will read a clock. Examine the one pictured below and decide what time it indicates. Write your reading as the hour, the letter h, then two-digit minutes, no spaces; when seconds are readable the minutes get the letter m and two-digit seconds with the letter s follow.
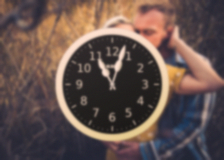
11h03
